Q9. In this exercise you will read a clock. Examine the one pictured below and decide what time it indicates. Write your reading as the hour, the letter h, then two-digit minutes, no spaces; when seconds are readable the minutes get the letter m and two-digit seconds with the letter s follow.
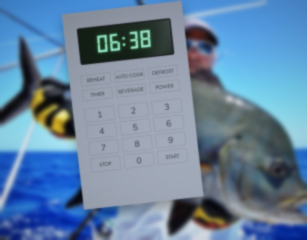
6h38
